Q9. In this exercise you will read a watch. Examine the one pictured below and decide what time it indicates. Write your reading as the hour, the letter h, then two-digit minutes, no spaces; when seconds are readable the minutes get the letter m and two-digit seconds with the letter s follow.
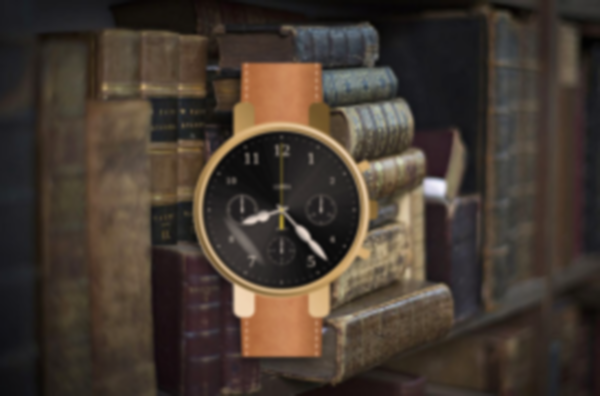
8h23
